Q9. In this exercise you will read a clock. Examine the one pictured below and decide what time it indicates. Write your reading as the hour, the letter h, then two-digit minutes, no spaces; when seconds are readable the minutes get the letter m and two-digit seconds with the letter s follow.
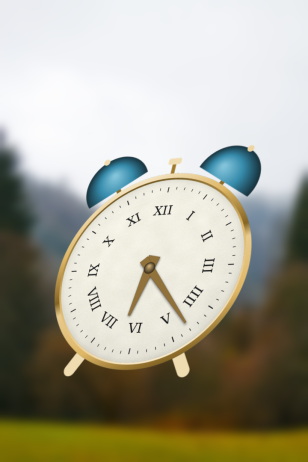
6h23
